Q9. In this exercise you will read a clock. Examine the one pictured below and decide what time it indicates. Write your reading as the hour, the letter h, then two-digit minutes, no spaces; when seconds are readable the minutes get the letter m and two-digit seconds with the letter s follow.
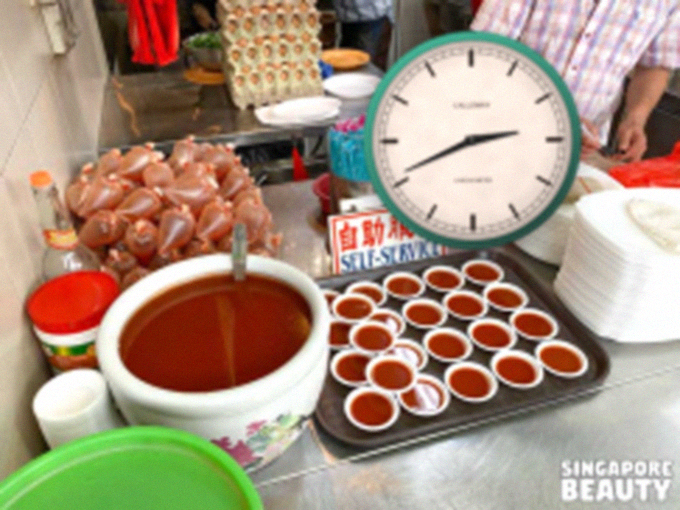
2h41
